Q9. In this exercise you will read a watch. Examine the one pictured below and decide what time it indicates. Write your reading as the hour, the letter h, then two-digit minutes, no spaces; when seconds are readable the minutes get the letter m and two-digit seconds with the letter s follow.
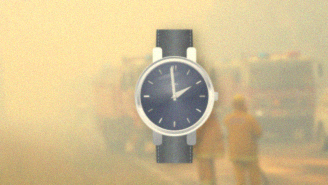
1h59
